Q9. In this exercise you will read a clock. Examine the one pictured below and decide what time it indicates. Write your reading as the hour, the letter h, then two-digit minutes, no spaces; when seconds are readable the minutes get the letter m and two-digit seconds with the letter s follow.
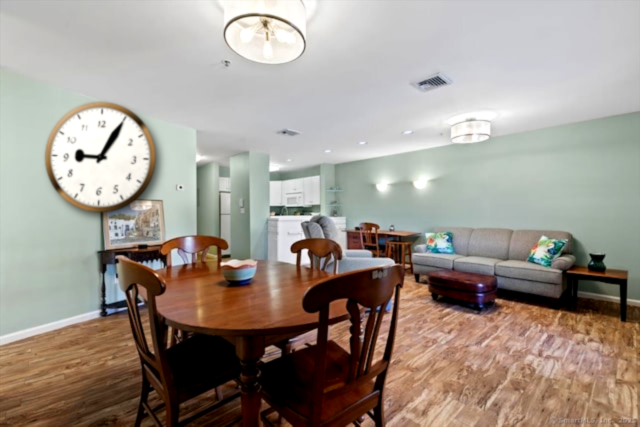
9h05
